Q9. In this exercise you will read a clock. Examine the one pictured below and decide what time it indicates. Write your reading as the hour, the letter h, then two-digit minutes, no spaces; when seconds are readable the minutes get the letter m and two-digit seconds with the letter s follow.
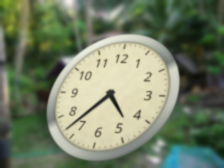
4h37
